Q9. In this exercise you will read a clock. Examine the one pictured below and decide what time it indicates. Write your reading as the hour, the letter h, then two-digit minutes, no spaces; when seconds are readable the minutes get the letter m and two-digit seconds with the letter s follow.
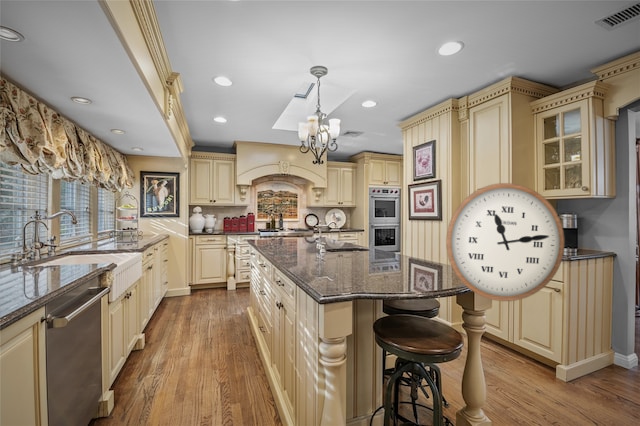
11h13
